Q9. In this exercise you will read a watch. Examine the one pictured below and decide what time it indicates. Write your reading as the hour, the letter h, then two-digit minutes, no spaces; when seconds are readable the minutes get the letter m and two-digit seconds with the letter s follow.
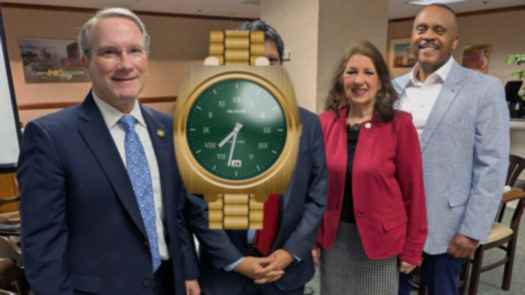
7h32
